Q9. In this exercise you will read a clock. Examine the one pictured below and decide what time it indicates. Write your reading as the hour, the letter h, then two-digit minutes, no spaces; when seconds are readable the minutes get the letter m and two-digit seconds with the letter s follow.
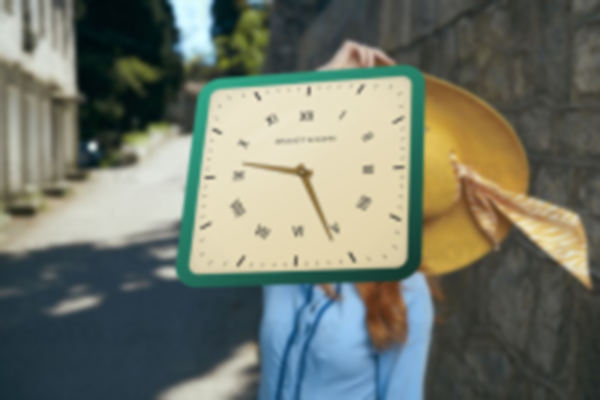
9h26
